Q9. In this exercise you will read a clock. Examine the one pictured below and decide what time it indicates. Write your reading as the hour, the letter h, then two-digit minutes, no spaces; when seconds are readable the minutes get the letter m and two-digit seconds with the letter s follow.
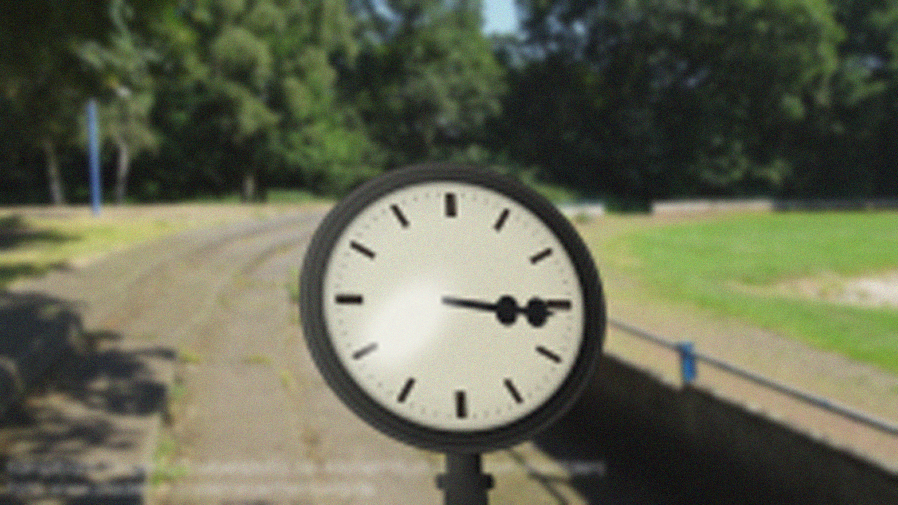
3h16
